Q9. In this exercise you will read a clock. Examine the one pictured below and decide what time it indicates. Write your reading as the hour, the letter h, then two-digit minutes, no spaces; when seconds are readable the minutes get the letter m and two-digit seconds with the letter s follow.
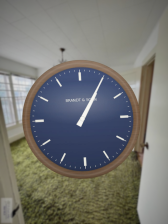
1h05
